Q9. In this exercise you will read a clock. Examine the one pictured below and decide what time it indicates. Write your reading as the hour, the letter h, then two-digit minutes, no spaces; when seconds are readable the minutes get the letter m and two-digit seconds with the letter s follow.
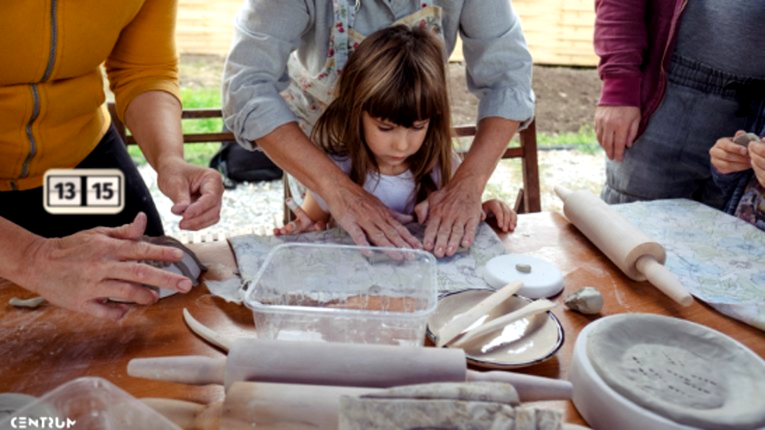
13h15
